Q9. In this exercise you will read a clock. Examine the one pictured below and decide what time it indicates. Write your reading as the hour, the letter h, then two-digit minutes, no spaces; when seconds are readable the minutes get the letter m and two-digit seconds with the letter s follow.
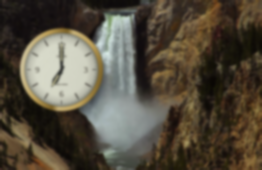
7h00
